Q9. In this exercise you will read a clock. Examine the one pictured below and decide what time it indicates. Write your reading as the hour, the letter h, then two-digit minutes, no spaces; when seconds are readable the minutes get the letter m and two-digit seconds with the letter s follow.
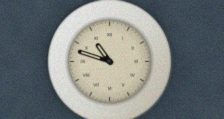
10h48
